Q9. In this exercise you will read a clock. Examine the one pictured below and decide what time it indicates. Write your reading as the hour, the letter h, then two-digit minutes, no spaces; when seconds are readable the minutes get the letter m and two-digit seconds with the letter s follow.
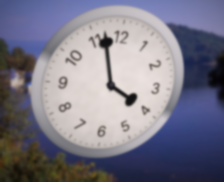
3h57
